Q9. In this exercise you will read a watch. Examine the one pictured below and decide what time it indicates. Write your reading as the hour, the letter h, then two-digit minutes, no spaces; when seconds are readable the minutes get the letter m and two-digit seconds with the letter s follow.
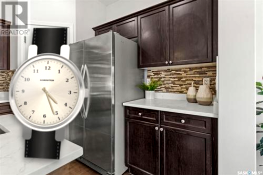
4h26
